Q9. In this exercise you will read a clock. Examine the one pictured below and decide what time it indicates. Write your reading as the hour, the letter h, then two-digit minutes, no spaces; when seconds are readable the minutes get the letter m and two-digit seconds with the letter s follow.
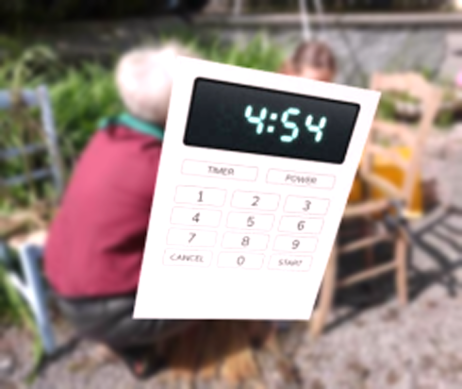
4h54
